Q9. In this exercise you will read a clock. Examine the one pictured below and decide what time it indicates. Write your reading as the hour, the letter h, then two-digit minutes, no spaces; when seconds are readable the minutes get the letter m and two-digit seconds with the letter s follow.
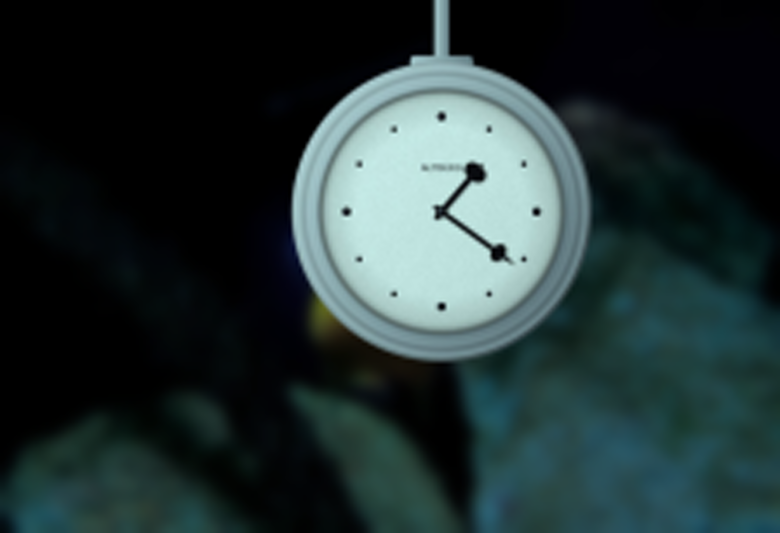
1h21
